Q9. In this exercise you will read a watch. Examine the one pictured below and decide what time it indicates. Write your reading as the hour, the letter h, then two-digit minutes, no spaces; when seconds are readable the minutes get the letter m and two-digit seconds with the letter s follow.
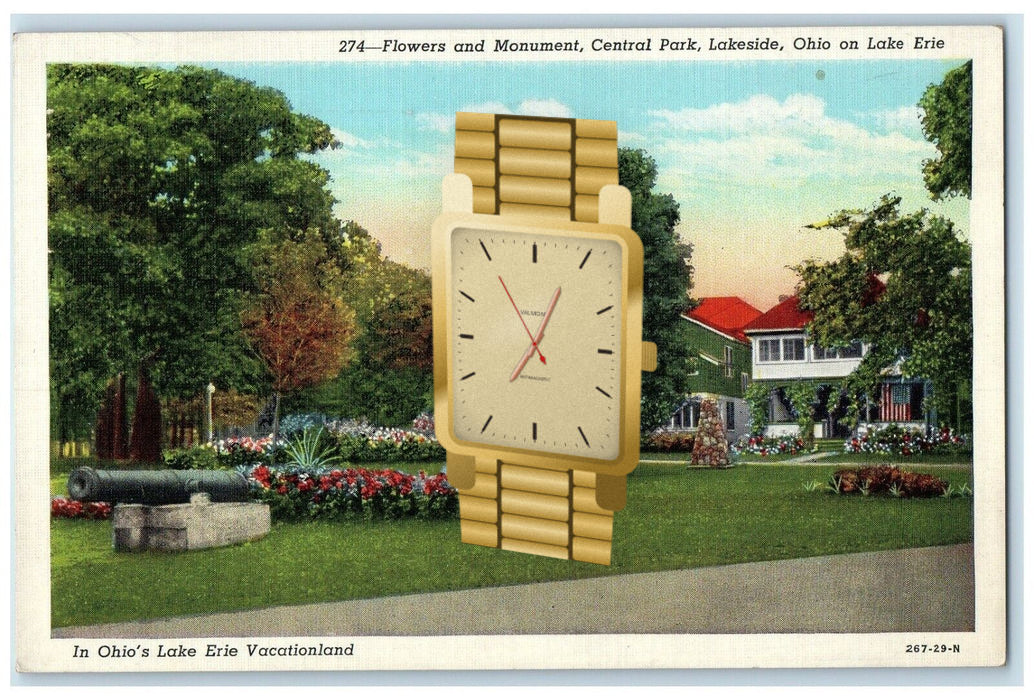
7h03m55s
